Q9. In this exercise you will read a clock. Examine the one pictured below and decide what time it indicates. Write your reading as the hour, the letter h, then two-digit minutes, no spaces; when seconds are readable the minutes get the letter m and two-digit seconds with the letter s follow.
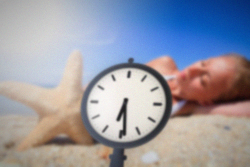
6h29
